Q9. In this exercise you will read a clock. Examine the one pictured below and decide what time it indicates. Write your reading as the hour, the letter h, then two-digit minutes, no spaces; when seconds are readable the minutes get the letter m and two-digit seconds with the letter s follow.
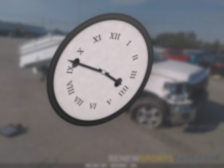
3h47
